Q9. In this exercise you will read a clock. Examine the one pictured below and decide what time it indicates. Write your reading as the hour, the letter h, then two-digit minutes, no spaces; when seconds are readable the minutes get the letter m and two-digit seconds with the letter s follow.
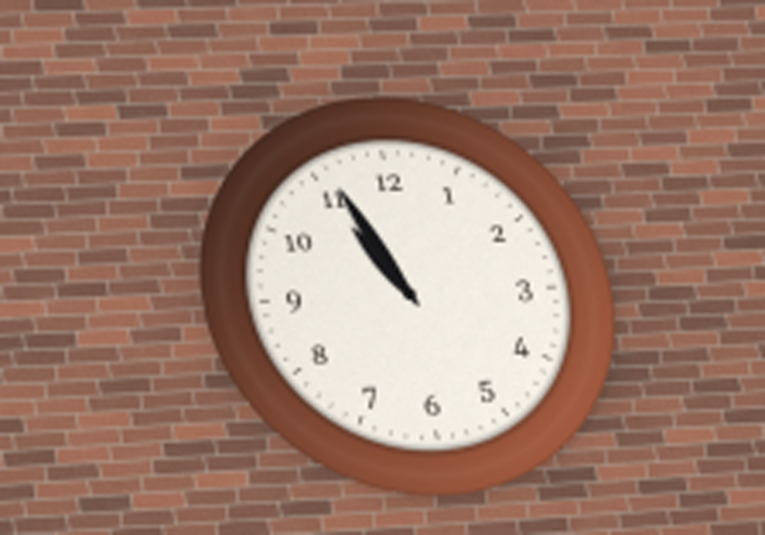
10h56
